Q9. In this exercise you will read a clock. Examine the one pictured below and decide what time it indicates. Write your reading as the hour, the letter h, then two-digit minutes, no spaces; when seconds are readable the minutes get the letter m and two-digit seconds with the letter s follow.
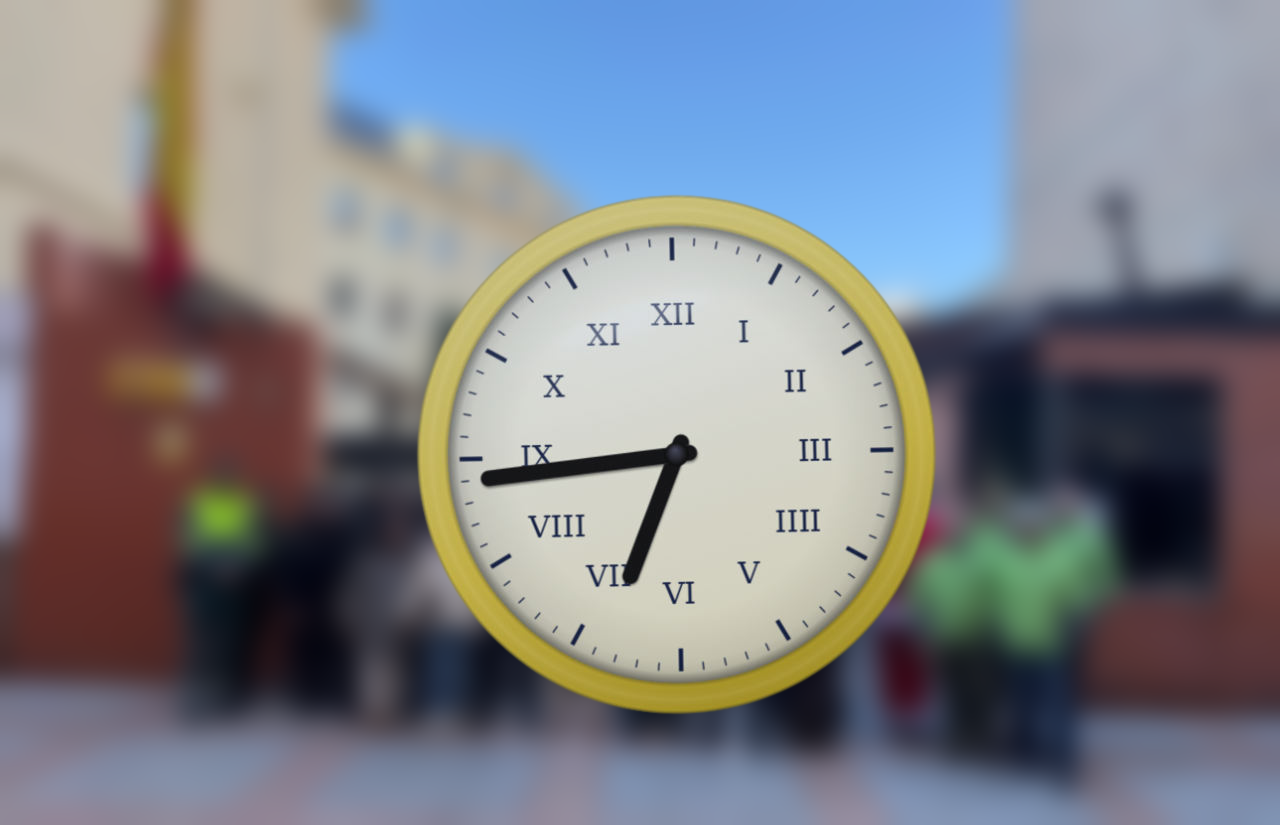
6h44
